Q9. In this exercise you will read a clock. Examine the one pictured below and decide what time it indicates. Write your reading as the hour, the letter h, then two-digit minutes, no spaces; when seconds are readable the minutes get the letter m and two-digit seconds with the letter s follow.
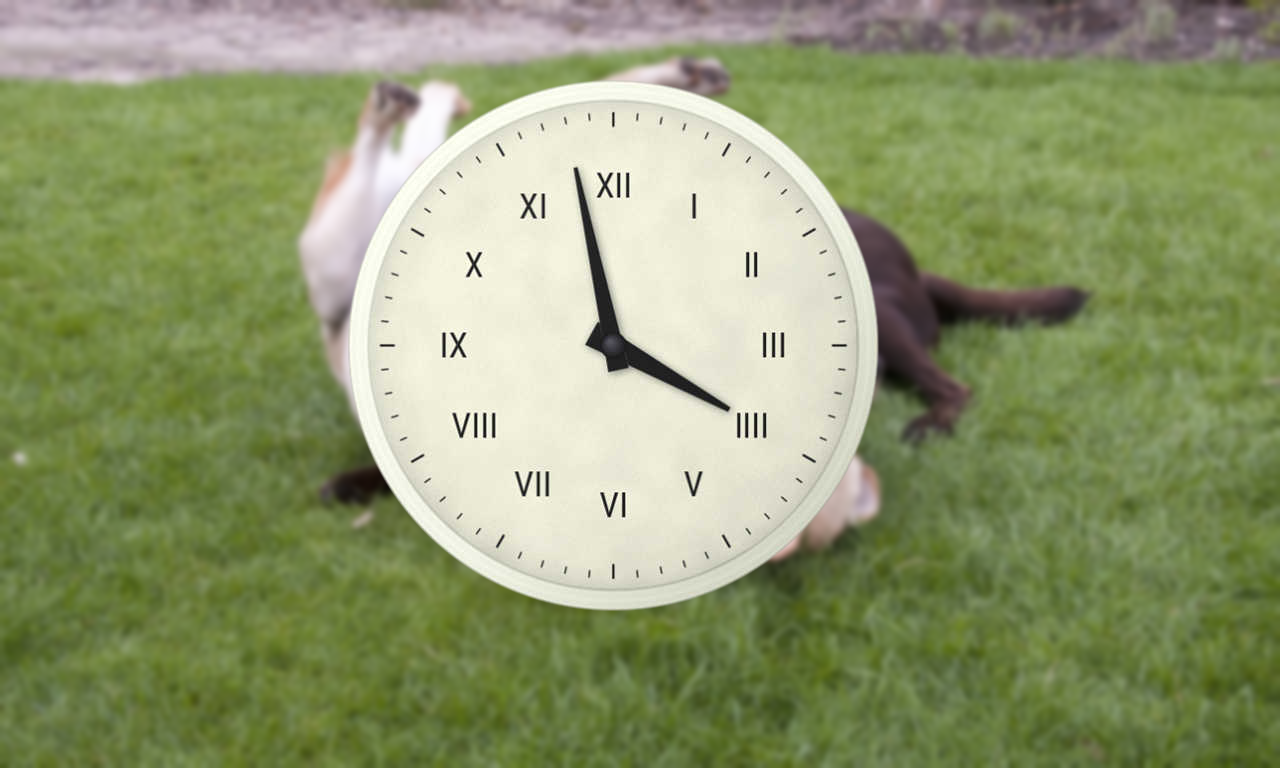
3h58
